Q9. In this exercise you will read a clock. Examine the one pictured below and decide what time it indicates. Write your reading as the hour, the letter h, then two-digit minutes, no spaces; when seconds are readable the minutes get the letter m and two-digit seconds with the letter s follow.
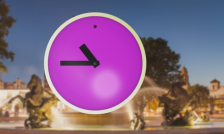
10h45
